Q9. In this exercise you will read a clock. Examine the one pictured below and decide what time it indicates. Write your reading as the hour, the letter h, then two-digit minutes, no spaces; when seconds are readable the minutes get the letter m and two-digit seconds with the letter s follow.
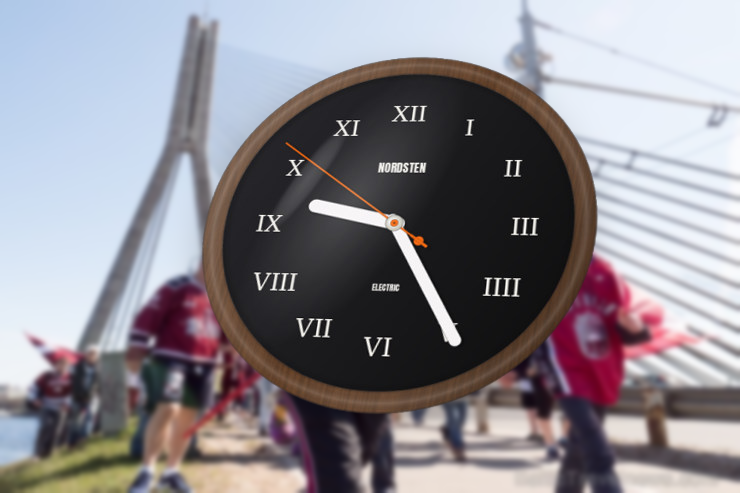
9h24m51s
